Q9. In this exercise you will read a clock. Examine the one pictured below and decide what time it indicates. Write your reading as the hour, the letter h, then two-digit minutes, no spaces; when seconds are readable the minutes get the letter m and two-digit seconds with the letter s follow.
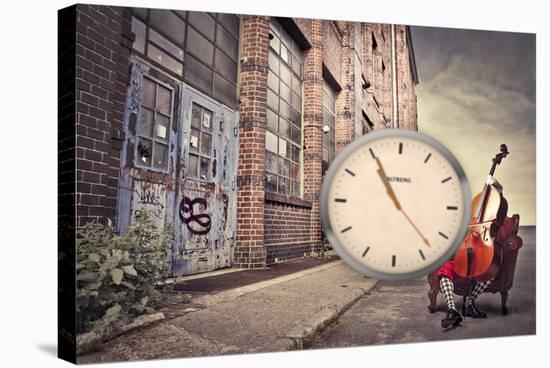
10h55m23s
